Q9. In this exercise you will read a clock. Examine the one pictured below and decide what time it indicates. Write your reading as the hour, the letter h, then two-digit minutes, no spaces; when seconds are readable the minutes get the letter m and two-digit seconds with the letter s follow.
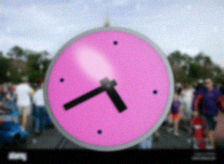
4h39
